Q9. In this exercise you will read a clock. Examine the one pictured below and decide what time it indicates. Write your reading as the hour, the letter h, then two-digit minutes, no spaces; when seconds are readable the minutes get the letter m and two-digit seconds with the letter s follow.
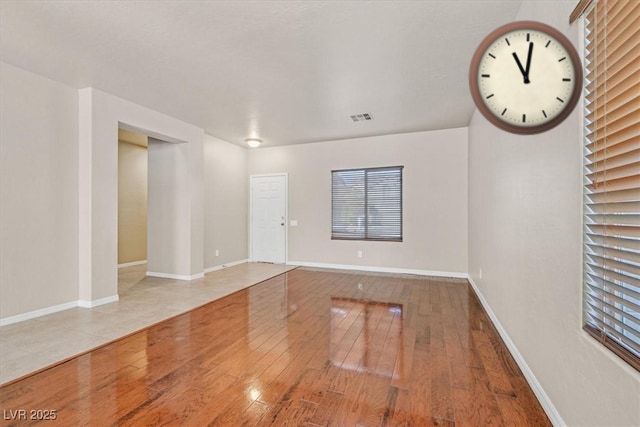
11h01
